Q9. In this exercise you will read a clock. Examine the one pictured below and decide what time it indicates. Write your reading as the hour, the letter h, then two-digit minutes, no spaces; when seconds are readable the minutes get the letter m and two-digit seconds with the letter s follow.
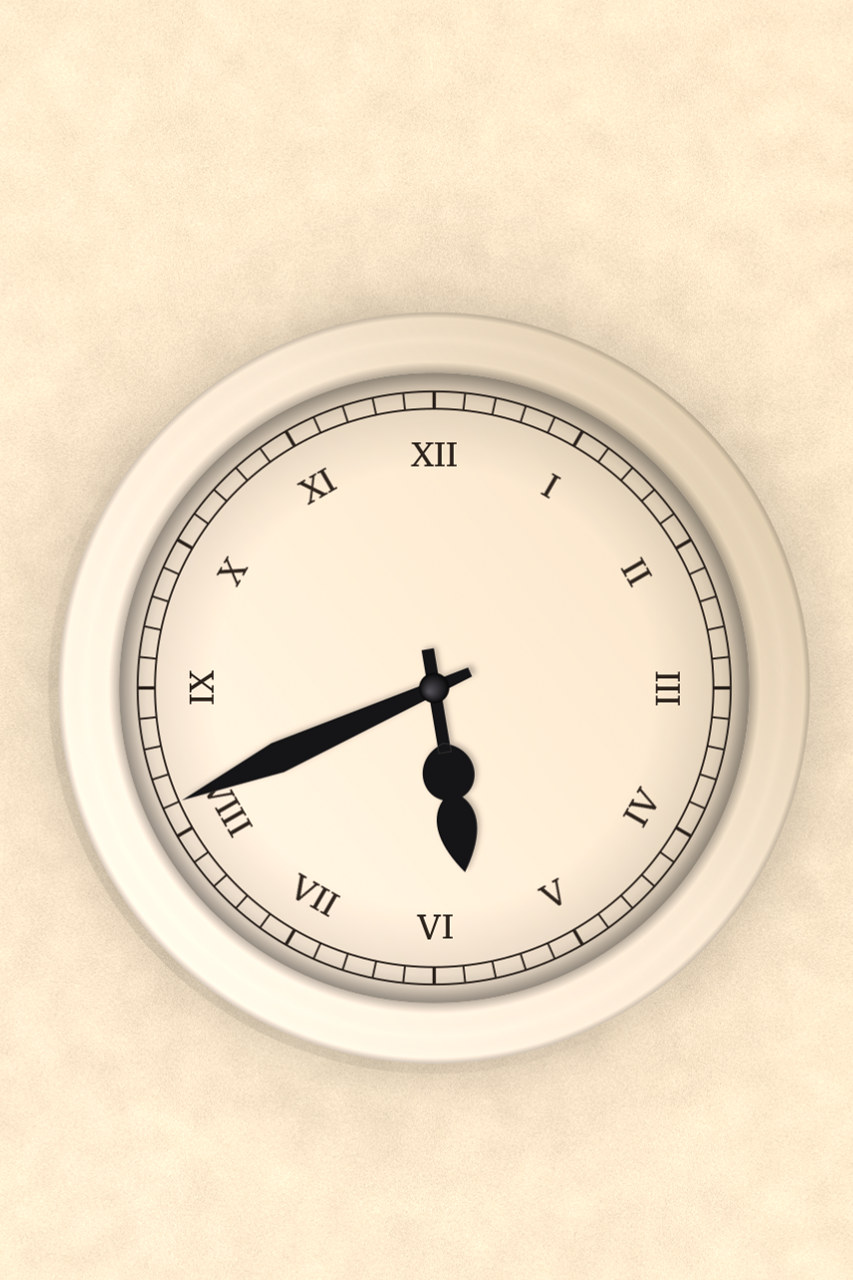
5h41
